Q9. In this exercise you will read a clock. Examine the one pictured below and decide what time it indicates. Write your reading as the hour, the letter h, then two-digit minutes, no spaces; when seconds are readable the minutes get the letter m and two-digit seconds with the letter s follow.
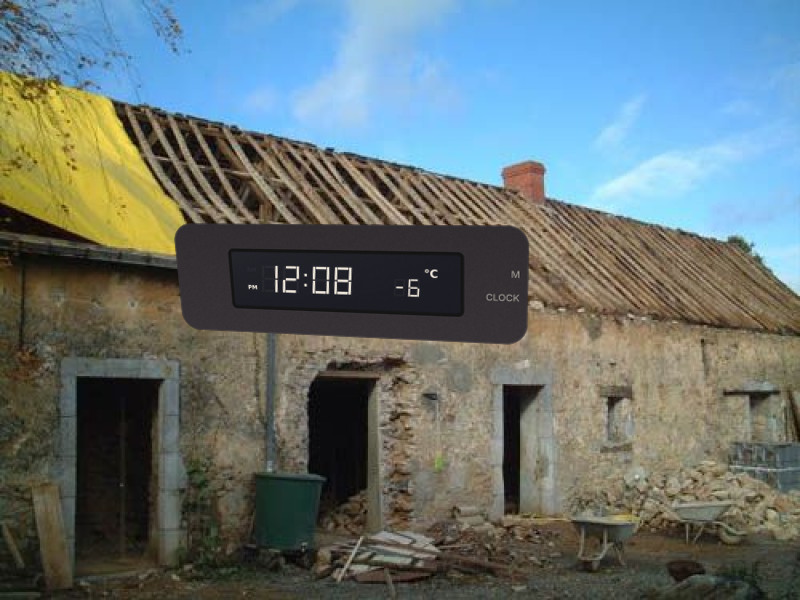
12h08
